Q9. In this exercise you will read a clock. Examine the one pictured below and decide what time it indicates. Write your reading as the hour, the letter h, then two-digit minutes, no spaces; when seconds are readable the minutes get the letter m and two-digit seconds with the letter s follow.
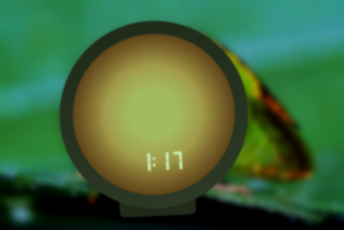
1h17
